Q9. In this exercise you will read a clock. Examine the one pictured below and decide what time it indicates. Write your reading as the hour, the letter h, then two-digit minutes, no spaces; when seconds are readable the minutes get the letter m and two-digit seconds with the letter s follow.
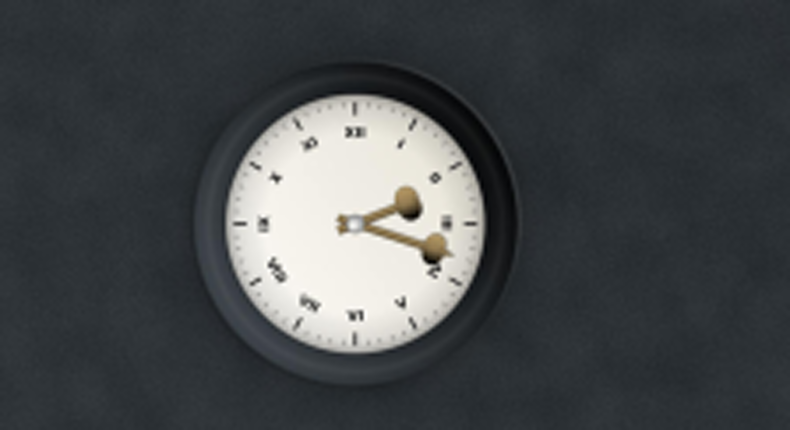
2h18
